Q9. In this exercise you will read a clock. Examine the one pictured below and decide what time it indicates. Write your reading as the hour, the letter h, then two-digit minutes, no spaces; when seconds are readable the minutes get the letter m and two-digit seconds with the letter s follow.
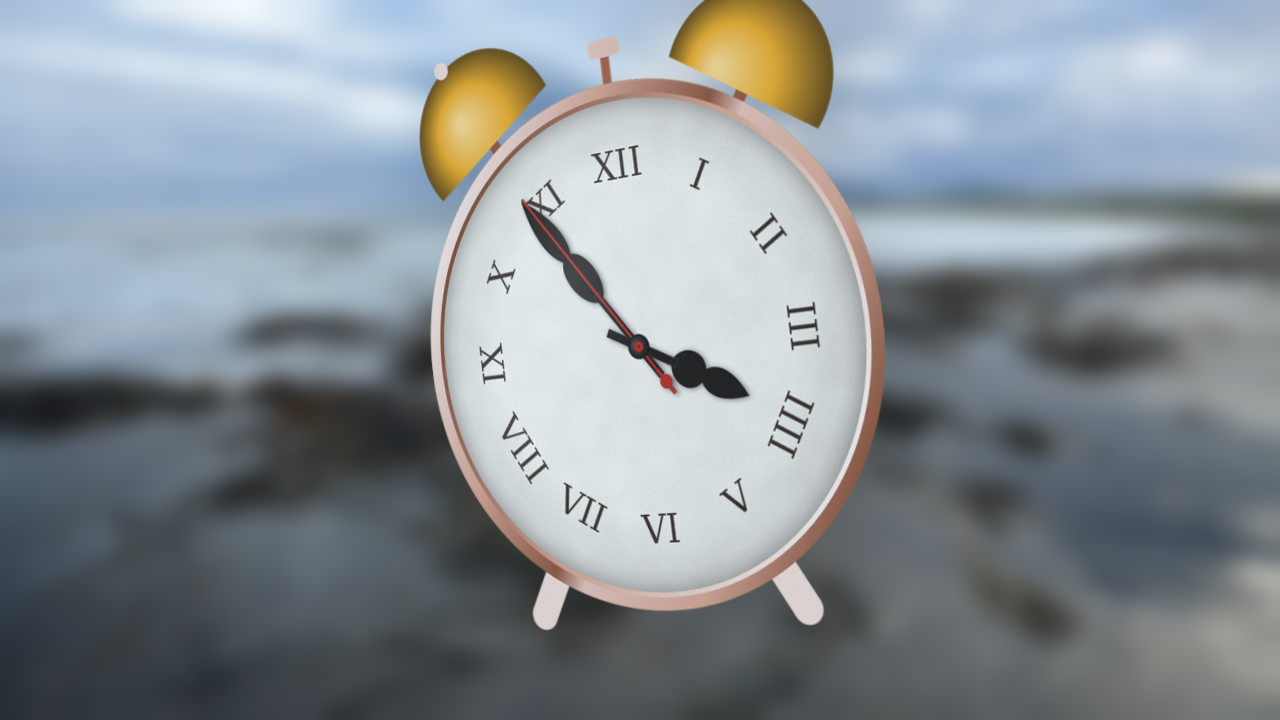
3h53m54s
